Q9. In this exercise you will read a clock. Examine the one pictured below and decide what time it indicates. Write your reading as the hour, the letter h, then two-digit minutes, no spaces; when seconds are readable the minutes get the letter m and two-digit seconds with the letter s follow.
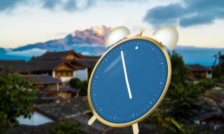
4h55
